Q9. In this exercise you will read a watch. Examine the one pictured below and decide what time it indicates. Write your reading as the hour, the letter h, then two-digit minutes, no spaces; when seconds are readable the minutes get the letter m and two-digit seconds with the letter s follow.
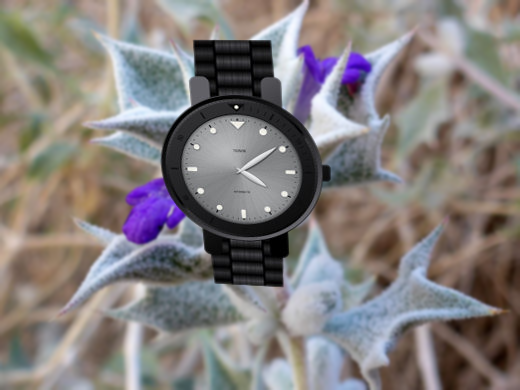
4h09
